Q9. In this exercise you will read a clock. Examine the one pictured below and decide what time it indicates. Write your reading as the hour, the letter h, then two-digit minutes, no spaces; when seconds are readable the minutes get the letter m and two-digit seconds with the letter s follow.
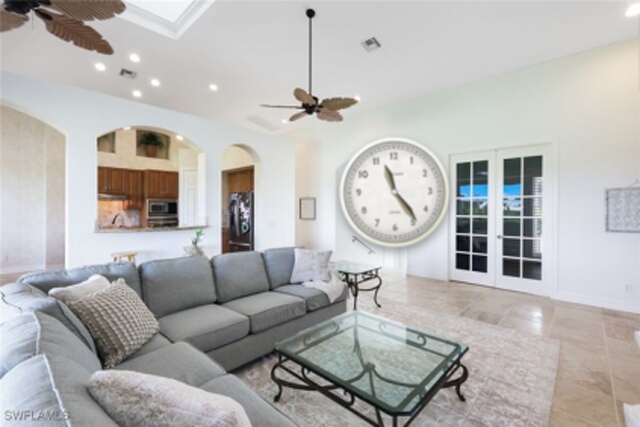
11h24
